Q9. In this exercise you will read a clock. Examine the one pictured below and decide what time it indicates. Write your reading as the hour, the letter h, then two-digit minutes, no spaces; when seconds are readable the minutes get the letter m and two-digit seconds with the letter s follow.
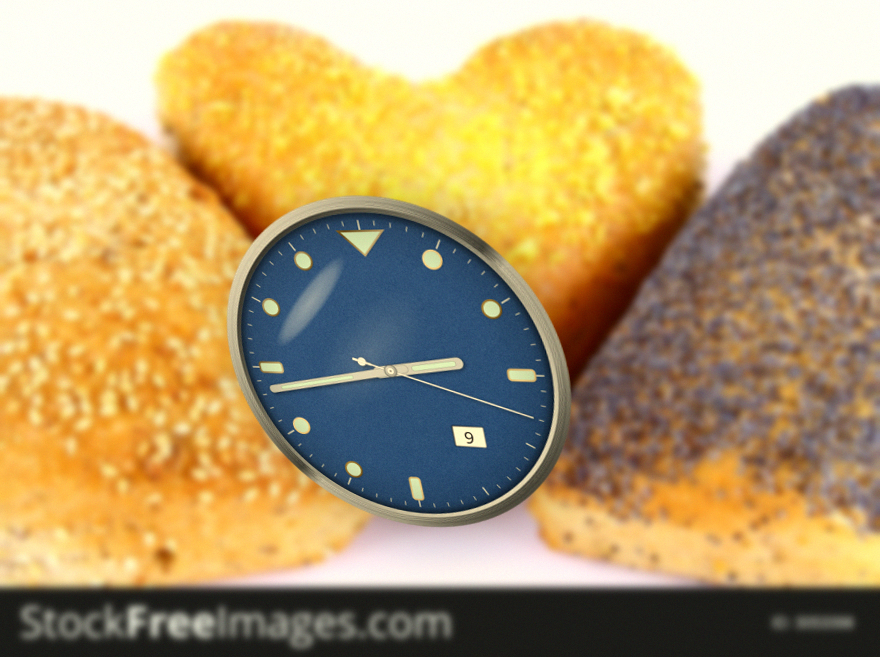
2h43m18s
